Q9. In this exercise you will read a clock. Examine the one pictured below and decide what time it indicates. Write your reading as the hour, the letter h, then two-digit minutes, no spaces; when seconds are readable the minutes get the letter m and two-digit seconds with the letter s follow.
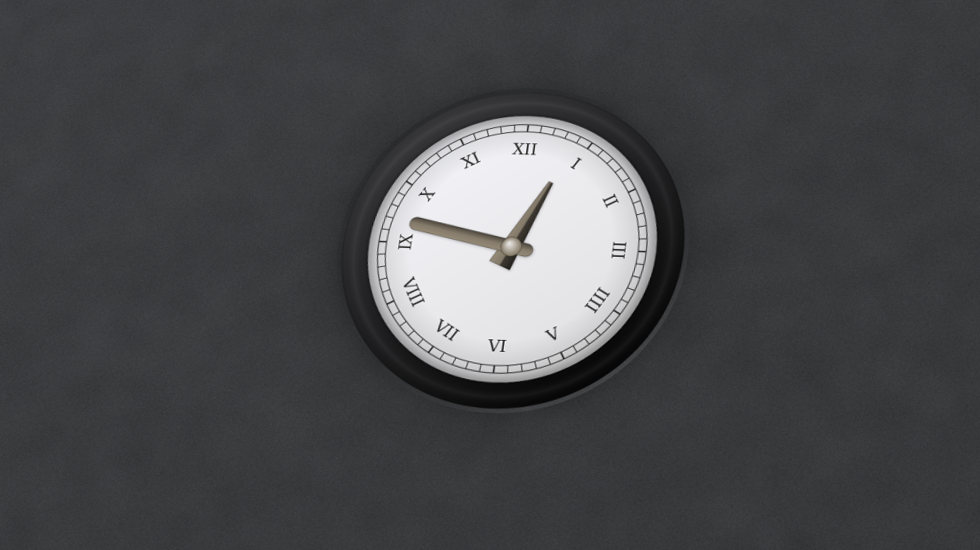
12h47
